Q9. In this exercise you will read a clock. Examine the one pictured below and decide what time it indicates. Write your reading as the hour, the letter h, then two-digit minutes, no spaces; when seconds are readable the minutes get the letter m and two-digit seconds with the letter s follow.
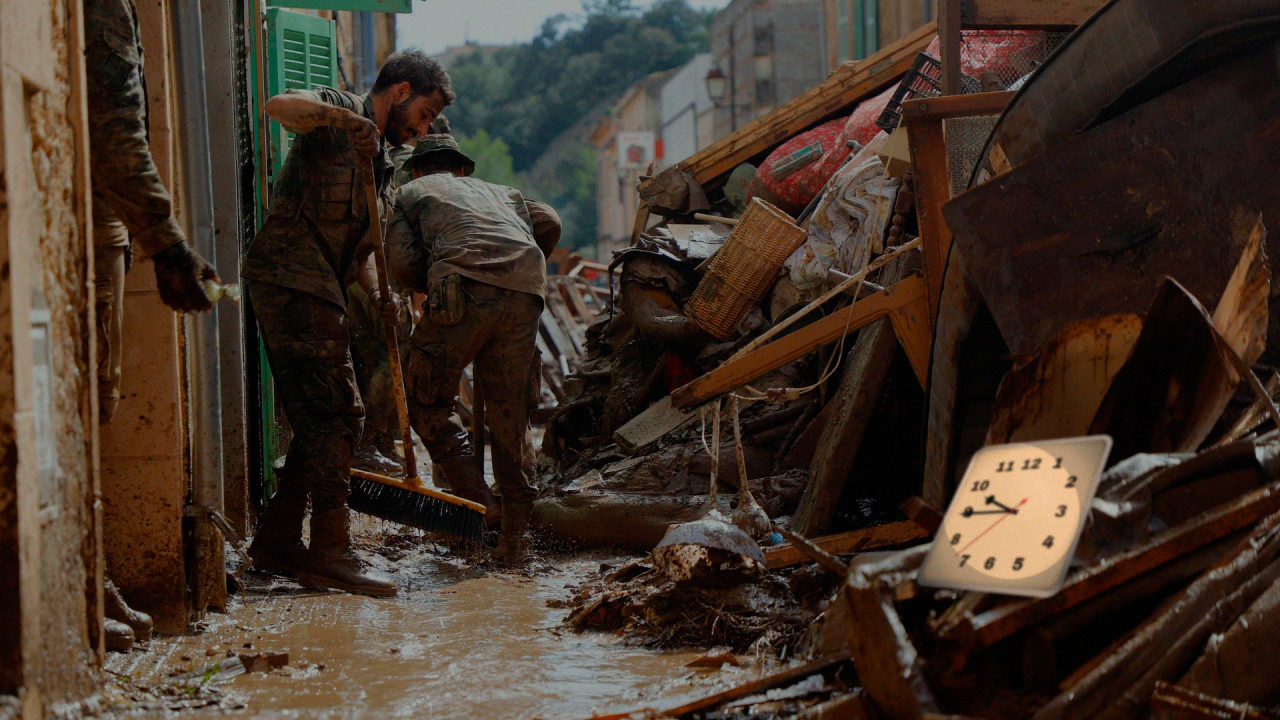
9h44m37s
